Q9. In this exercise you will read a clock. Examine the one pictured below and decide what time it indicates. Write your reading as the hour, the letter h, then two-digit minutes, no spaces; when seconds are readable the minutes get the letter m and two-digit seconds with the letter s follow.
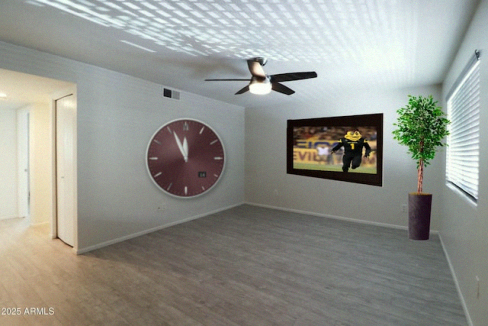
11h56
